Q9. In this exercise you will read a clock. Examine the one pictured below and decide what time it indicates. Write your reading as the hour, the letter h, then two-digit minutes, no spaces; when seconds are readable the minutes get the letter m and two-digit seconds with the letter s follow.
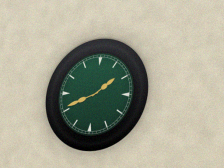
1h41
